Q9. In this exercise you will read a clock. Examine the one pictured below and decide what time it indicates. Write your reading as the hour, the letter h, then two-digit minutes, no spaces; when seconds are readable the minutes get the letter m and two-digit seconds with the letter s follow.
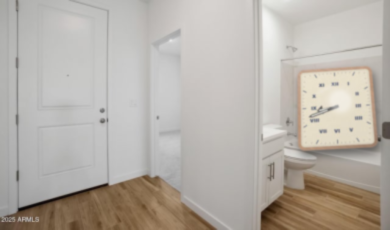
8h42
